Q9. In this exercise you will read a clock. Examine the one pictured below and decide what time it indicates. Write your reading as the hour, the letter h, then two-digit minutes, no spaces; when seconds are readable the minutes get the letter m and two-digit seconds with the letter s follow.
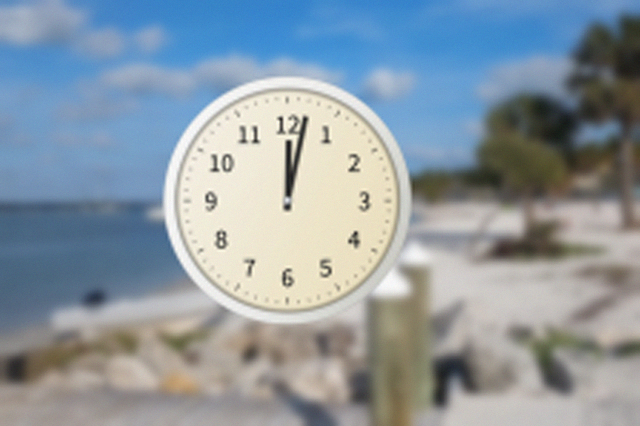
12h02
